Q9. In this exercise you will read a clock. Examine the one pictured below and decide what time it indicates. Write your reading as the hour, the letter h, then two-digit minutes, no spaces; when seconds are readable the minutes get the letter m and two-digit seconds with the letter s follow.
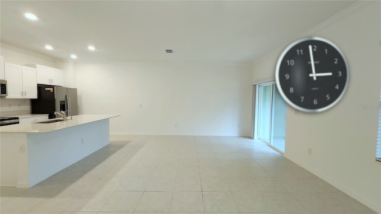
2h59
